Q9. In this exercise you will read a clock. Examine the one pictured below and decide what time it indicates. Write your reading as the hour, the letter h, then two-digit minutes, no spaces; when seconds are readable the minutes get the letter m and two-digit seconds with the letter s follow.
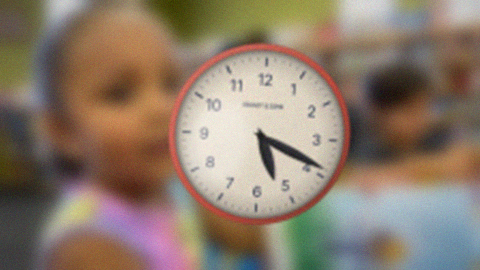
5h19
